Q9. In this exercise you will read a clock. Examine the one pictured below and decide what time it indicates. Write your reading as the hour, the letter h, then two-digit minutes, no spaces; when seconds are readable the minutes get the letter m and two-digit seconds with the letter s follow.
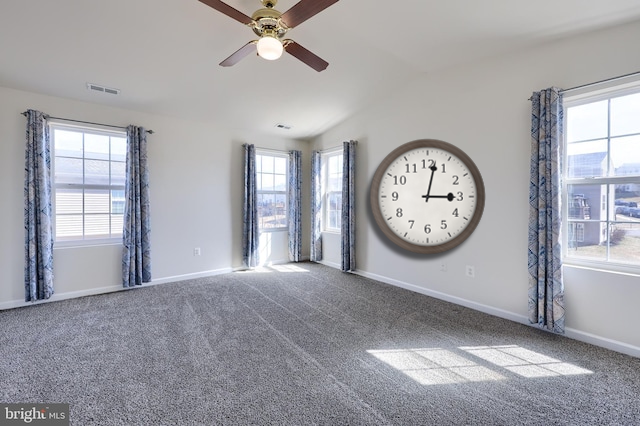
3h02
